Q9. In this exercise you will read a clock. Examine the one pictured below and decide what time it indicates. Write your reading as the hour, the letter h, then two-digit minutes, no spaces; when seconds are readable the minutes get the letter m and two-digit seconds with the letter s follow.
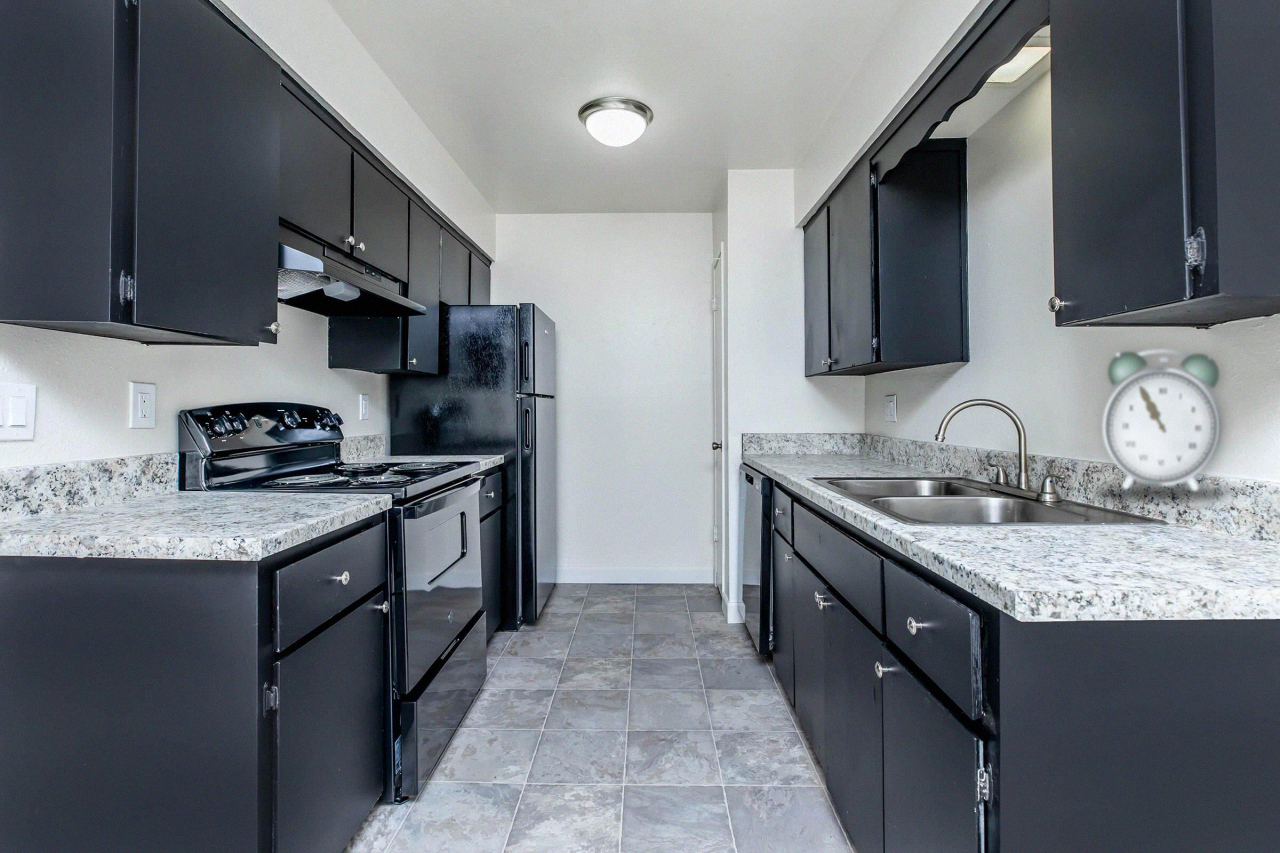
10h55
